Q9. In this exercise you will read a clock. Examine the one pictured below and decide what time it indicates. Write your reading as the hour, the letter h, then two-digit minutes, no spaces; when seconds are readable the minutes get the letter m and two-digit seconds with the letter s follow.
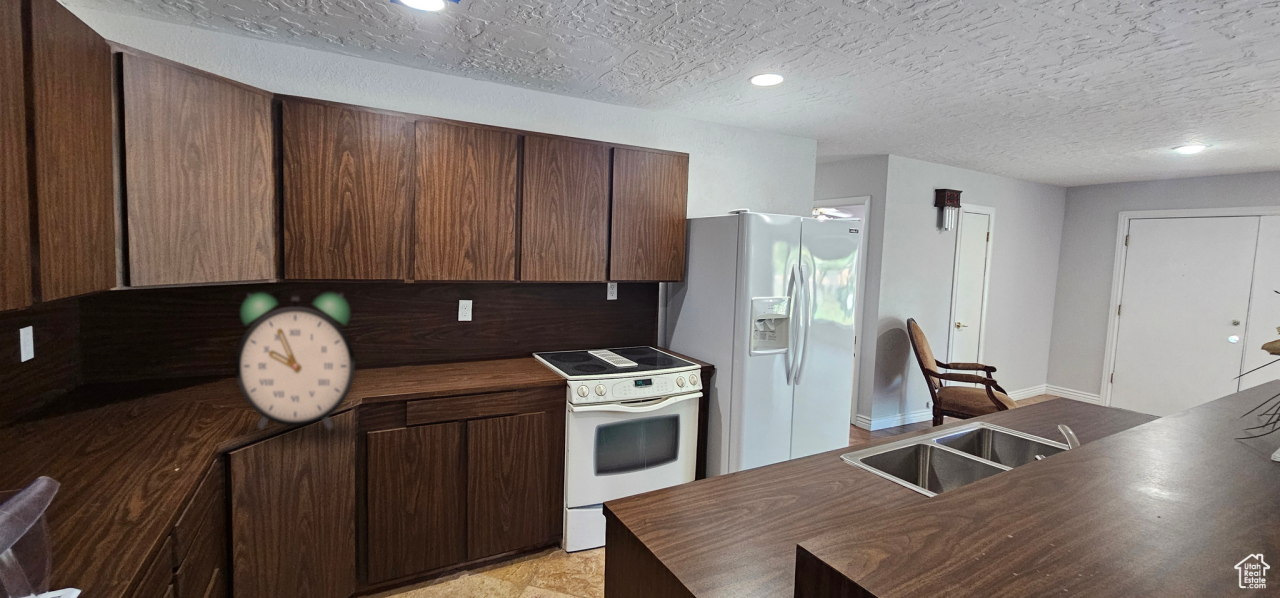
9h56
